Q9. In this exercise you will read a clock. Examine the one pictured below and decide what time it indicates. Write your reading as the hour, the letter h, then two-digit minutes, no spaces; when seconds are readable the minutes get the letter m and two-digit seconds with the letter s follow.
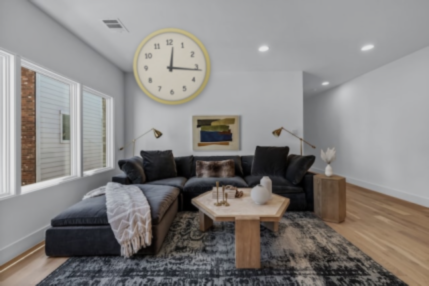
12h16
